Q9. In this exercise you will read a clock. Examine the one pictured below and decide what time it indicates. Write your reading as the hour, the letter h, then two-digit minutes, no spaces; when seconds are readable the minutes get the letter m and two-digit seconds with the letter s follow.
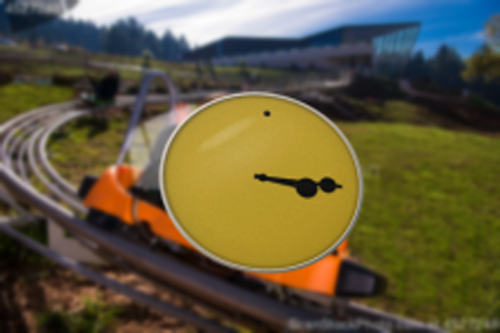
3h15
